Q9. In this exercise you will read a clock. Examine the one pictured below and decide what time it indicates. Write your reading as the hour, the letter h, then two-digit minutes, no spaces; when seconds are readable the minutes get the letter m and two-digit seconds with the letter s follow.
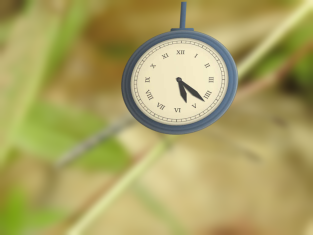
5h22
